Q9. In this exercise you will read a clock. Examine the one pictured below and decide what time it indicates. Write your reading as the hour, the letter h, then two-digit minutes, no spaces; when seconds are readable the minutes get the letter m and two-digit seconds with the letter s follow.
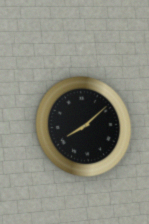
8h09
